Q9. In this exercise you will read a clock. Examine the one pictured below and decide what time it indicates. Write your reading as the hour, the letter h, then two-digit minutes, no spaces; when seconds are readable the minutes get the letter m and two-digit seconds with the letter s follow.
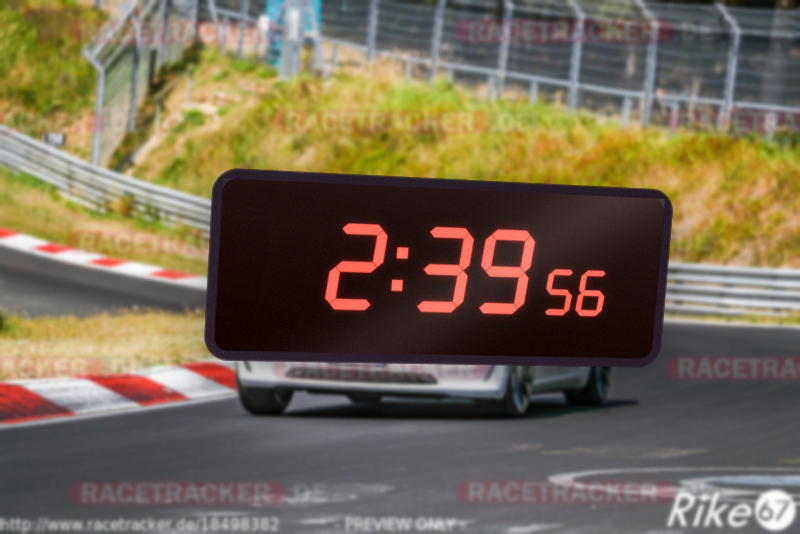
2h39m56s
